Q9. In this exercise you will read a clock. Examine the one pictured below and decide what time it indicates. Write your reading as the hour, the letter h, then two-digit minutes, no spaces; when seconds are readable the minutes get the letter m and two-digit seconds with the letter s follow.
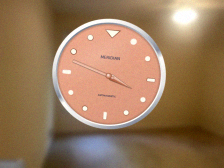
3h48
